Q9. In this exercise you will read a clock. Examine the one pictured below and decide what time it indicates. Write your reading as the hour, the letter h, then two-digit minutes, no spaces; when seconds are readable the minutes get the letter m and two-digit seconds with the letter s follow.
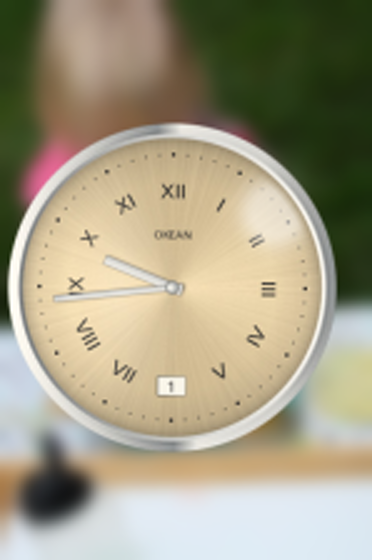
9h44
